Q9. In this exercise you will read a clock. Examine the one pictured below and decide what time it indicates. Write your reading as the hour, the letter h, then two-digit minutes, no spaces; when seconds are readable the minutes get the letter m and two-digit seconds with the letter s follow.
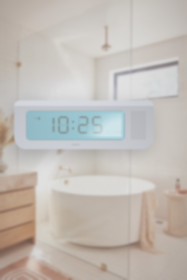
10h25
